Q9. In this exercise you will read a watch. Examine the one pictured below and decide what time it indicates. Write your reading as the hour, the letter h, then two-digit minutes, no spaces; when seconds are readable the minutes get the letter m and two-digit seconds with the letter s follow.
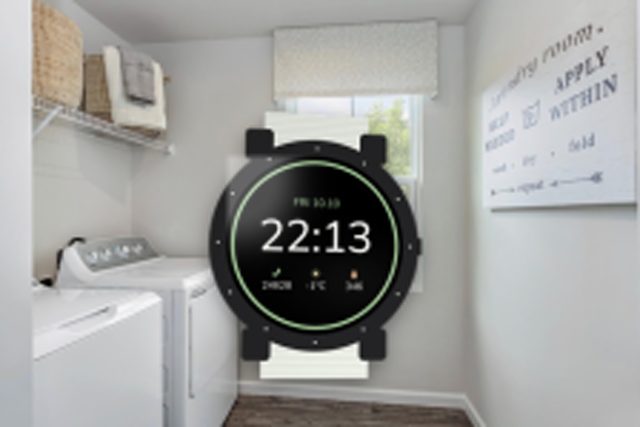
22h13
